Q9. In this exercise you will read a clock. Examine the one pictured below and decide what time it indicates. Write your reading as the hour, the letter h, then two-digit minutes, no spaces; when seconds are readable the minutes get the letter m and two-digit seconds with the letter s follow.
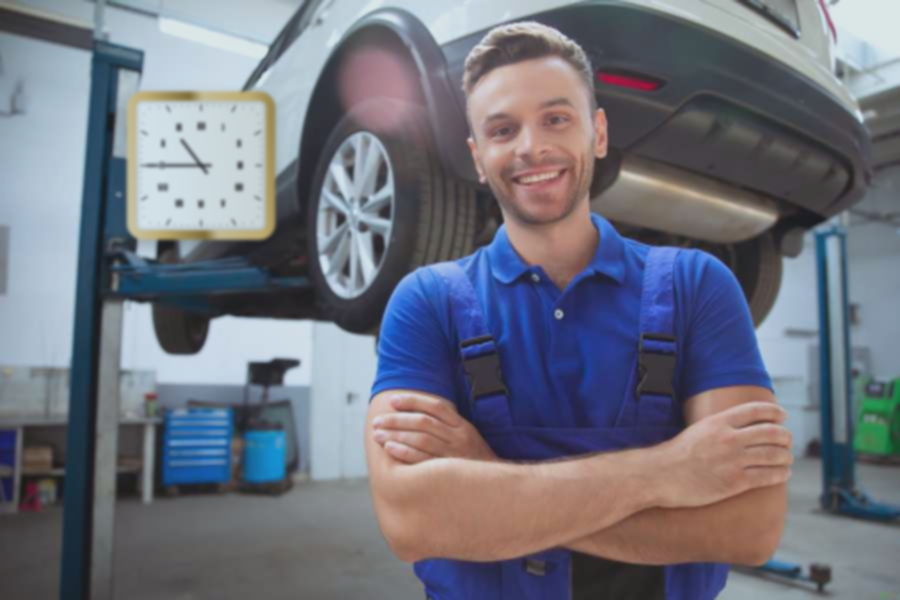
10h45
